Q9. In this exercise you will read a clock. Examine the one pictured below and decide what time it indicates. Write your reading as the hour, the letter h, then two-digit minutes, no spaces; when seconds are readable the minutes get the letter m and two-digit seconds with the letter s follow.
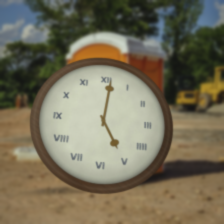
5h01
